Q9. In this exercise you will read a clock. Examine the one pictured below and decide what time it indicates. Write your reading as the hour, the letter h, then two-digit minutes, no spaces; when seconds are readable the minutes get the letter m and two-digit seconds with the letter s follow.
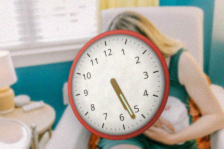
5h27
